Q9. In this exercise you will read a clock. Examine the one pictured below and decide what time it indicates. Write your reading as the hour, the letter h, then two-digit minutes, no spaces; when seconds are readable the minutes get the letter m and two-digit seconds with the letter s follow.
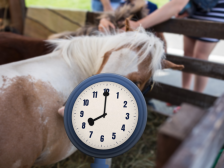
8h00
